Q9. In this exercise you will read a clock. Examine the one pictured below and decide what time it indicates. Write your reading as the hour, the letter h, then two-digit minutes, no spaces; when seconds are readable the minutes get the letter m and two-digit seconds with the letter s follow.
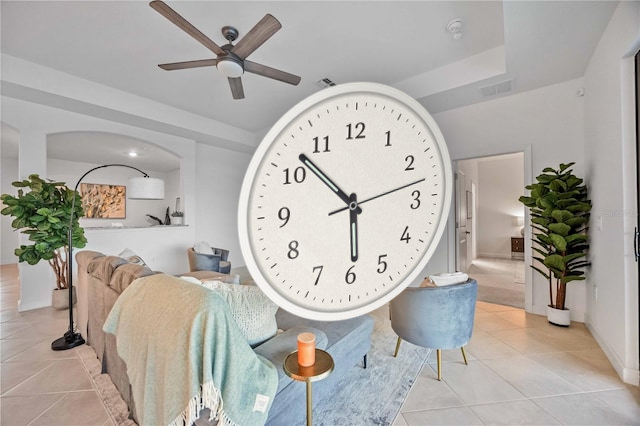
5h52m13s
